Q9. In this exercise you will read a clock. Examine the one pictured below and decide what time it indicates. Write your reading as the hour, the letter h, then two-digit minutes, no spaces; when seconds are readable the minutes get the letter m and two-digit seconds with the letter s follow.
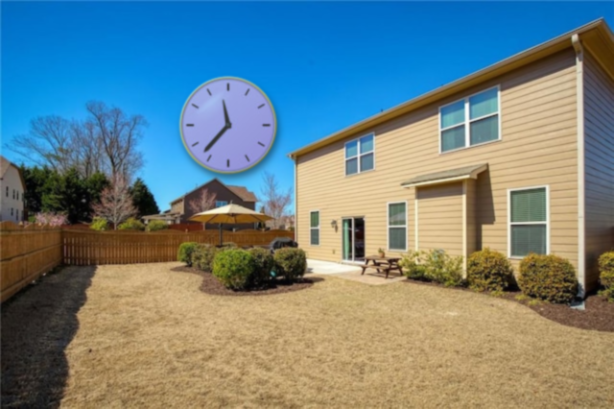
11h37
